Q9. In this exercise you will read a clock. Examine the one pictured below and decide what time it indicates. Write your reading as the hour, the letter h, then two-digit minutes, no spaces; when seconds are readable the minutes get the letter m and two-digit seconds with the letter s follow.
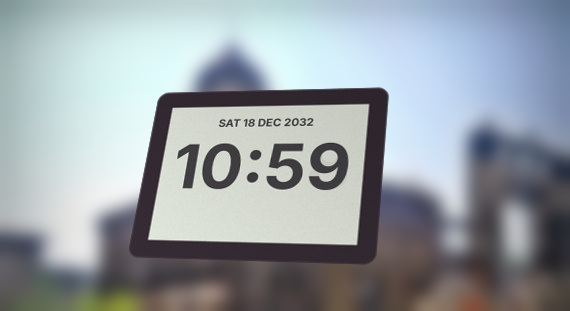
10h59
